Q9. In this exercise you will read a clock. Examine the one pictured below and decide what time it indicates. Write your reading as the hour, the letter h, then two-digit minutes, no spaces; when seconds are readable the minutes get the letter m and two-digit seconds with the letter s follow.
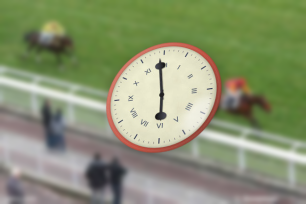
5h59
